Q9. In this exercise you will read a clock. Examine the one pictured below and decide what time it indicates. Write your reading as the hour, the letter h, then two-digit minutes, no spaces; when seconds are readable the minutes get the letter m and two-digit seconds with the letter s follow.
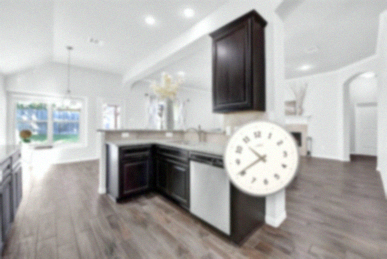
10h41
